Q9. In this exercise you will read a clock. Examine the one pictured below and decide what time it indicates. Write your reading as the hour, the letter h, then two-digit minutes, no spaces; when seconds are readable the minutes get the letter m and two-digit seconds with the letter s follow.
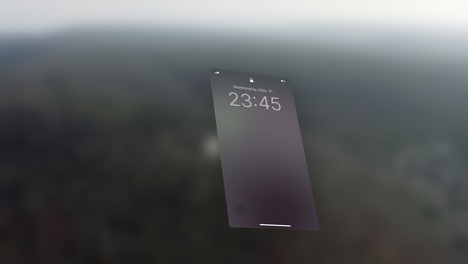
23h45
